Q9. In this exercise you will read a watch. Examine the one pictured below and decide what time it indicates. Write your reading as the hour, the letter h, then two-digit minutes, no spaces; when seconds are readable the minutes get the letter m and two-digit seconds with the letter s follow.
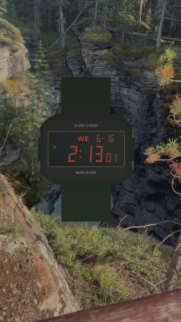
2h13m01s
